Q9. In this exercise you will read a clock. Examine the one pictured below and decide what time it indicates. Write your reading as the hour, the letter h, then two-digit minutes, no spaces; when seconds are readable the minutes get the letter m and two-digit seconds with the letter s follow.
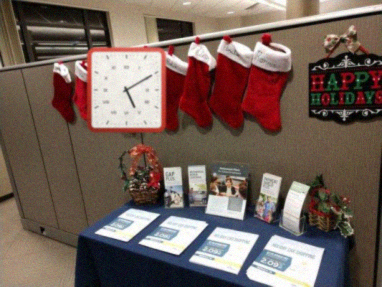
5h10
